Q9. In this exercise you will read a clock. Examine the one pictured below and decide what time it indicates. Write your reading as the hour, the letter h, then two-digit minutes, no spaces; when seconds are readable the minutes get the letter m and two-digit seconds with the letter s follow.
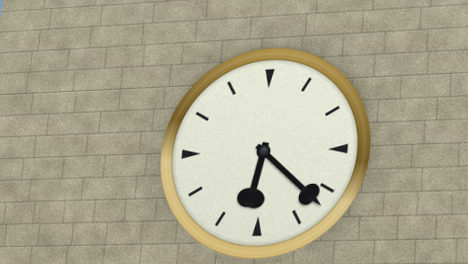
6h22
